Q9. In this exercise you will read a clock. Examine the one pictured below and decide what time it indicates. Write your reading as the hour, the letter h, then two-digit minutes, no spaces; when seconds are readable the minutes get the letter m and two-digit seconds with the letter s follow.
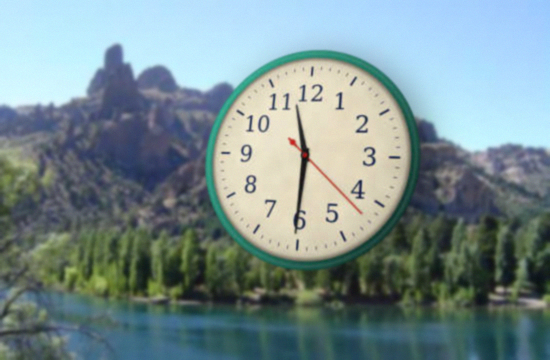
11h30m22s
